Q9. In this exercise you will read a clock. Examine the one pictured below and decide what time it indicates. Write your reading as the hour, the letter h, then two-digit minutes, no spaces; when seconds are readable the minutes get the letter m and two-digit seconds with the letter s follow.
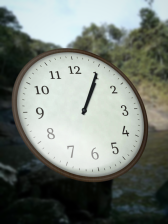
1h05
